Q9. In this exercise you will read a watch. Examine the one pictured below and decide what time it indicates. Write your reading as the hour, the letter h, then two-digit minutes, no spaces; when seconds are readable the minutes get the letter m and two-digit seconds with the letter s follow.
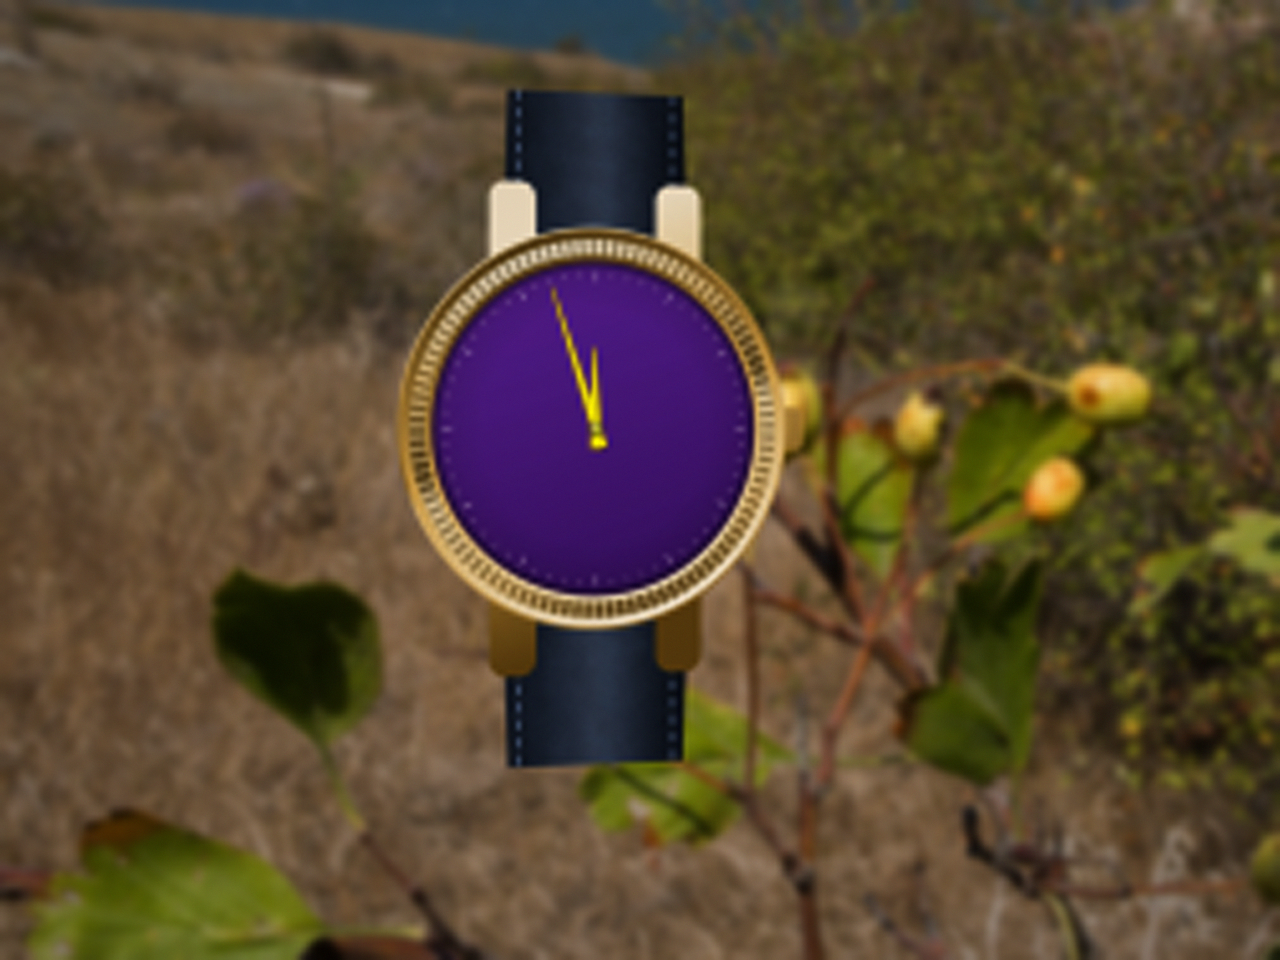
11h57
